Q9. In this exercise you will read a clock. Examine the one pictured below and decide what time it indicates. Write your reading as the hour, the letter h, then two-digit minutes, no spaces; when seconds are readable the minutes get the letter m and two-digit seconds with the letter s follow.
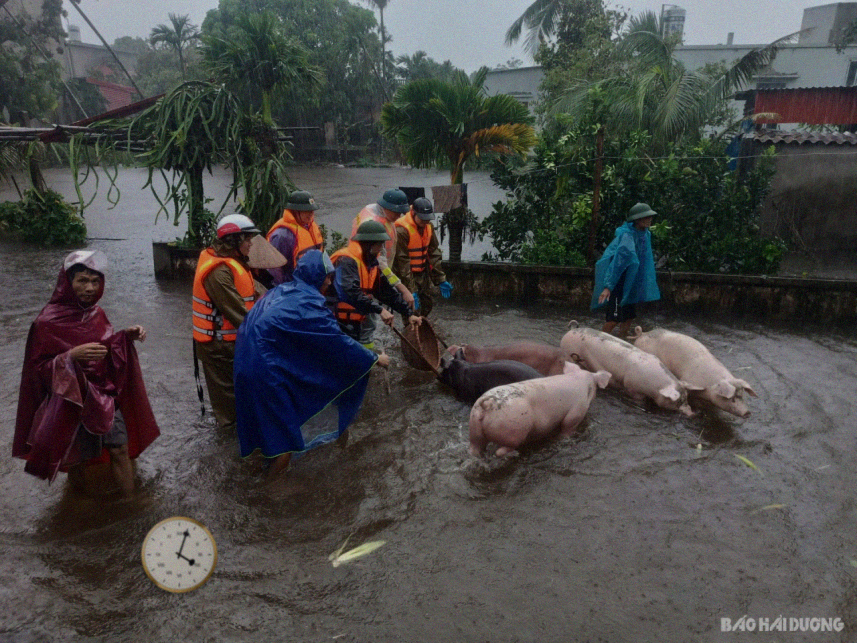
4h03
